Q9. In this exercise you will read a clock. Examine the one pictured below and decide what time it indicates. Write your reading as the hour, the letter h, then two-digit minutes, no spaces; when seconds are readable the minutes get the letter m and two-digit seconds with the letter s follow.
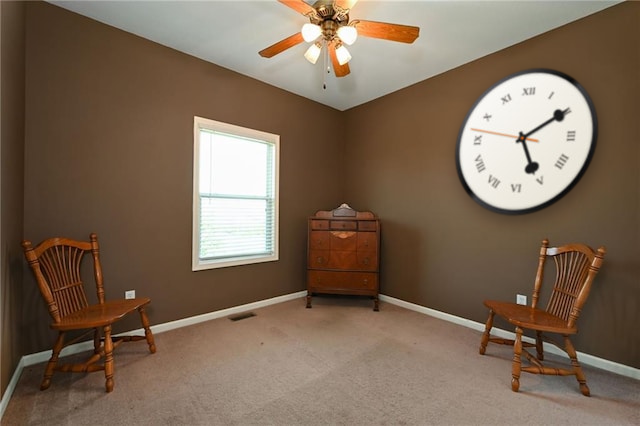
5h09m47s
